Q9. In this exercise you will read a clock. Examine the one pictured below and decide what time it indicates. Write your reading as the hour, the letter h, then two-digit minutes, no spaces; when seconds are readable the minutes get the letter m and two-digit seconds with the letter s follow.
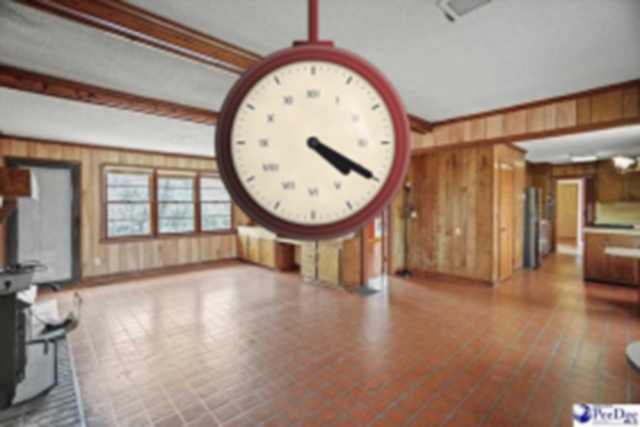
4h20
